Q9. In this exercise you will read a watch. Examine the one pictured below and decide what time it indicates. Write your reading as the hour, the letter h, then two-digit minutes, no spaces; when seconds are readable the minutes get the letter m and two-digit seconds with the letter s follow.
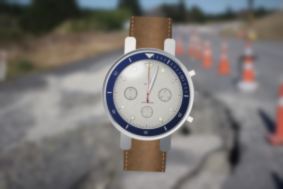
12h03
